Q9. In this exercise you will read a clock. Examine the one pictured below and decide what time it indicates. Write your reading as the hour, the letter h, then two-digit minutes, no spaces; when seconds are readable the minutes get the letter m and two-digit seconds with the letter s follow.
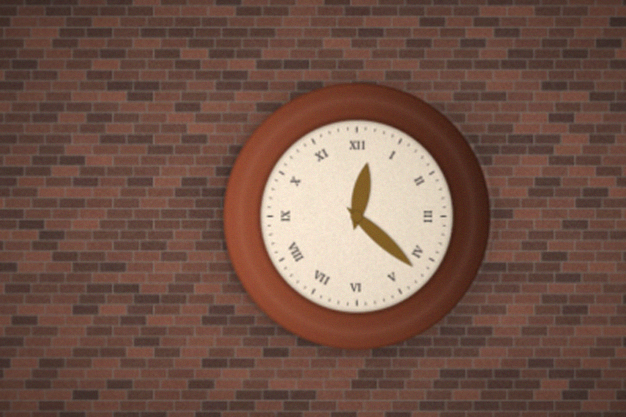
12h22
